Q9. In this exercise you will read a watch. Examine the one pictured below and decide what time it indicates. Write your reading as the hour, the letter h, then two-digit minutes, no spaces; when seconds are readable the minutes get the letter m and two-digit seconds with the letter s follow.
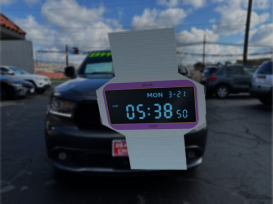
5h38m50s
